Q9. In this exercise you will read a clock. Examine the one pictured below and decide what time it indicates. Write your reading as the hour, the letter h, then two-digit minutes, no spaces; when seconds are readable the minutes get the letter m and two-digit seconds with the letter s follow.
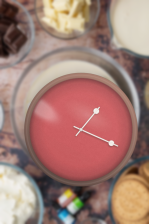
1h19
